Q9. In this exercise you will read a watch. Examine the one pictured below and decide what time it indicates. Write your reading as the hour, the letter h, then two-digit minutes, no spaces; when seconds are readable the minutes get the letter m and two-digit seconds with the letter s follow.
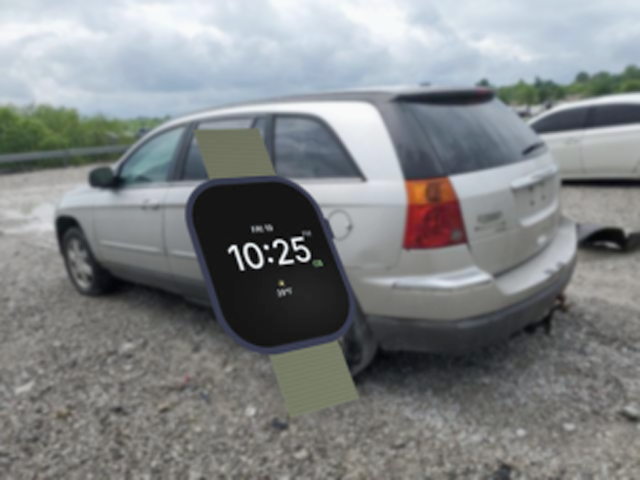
10h25
